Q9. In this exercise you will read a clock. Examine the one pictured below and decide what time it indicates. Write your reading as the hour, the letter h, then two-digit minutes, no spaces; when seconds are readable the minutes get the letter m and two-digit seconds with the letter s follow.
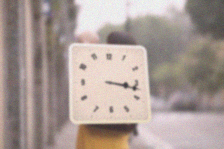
3h17
